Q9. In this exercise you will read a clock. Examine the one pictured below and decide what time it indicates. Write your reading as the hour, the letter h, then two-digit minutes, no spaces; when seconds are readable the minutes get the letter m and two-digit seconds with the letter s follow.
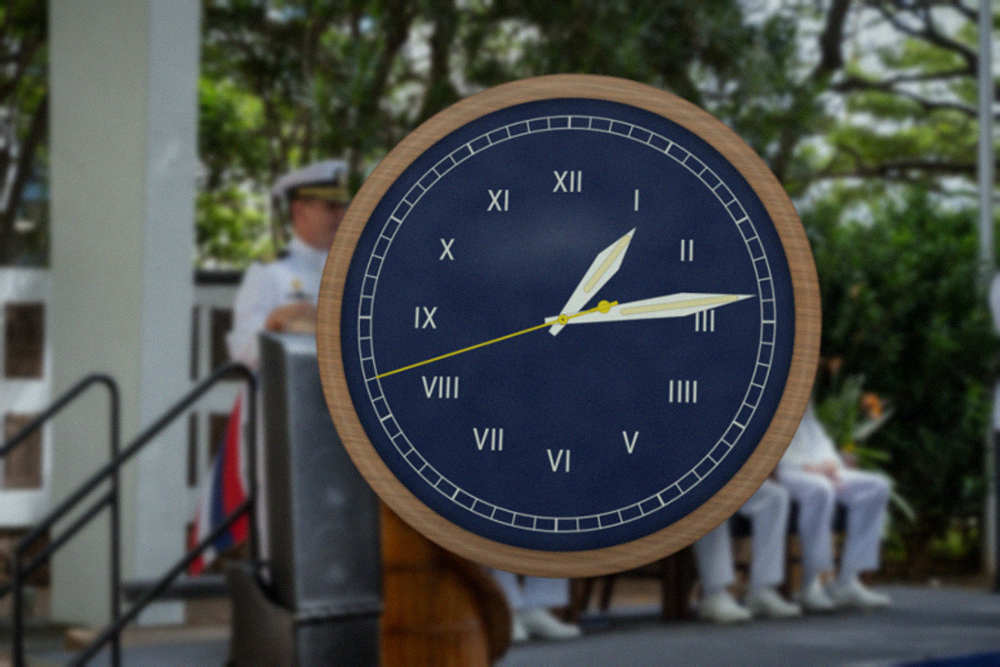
1h13m42s
